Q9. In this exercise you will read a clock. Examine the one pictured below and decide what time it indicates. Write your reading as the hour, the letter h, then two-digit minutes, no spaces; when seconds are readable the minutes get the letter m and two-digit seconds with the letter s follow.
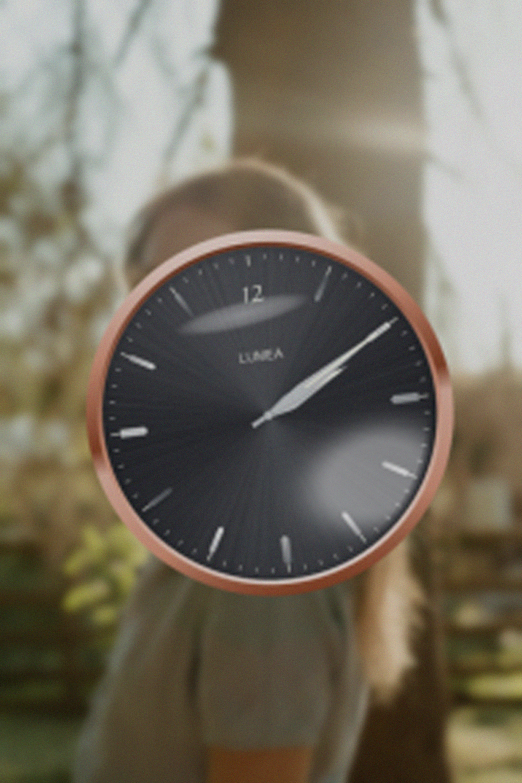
2h10
